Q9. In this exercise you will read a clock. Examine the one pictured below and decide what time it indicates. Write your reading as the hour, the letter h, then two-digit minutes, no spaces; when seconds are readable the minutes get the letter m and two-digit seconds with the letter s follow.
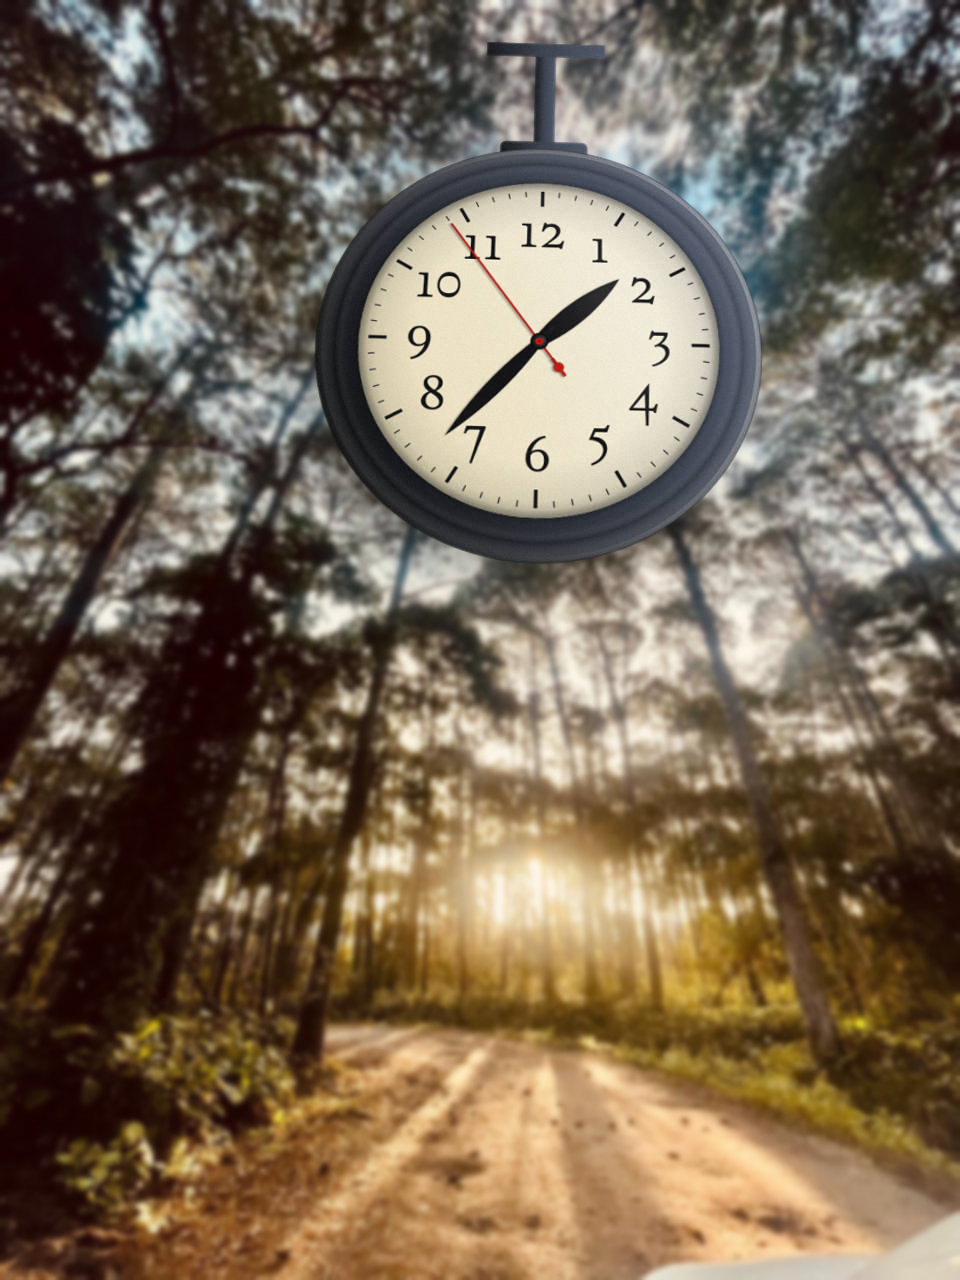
1h36m54s
